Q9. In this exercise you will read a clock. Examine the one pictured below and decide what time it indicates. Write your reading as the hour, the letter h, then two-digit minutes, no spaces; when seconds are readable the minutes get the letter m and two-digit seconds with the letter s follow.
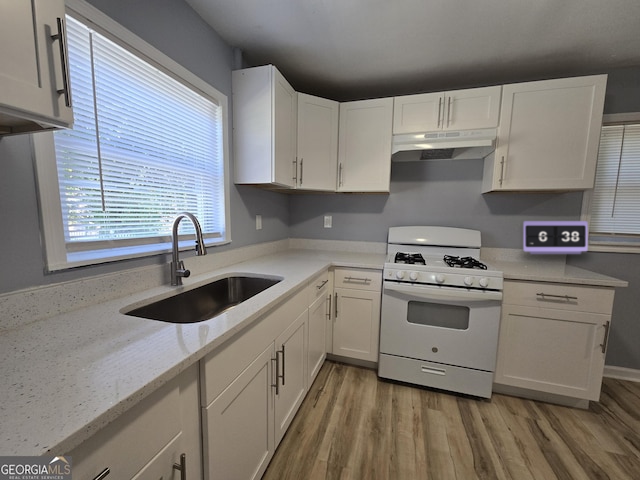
6h38
